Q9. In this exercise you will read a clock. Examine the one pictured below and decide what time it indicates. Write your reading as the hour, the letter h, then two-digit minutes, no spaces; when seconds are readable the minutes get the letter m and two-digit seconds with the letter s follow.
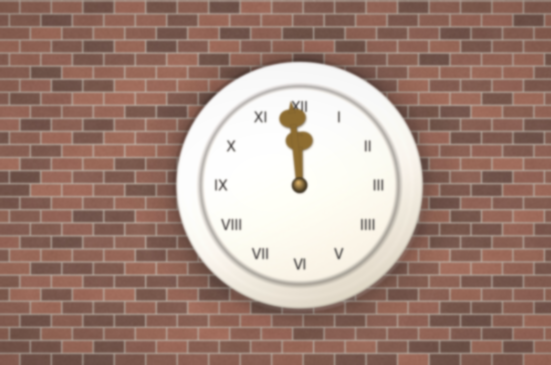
11h59
